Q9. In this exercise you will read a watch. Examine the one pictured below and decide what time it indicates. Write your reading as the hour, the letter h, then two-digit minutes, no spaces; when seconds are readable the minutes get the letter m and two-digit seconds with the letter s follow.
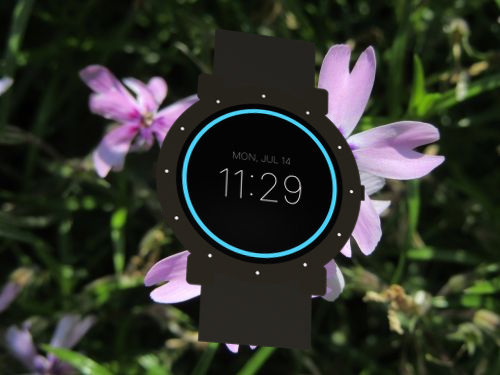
11h29
